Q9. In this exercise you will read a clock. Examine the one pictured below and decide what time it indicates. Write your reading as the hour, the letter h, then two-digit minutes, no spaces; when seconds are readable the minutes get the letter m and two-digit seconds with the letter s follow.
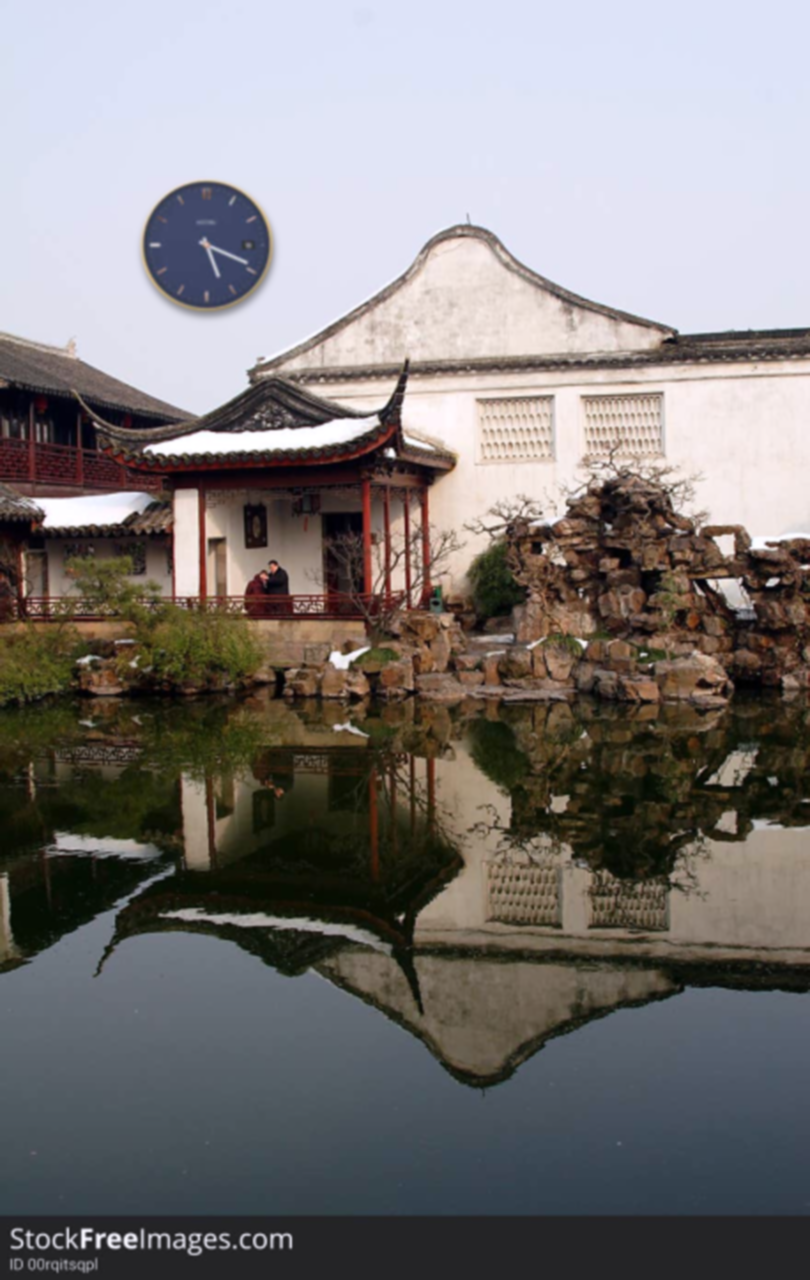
5h19
